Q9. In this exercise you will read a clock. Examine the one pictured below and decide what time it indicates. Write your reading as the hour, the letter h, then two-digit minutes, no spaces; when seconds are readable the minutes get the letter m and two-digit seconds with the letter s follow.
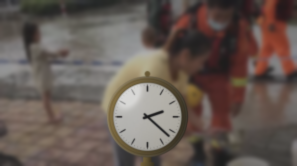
2h22
